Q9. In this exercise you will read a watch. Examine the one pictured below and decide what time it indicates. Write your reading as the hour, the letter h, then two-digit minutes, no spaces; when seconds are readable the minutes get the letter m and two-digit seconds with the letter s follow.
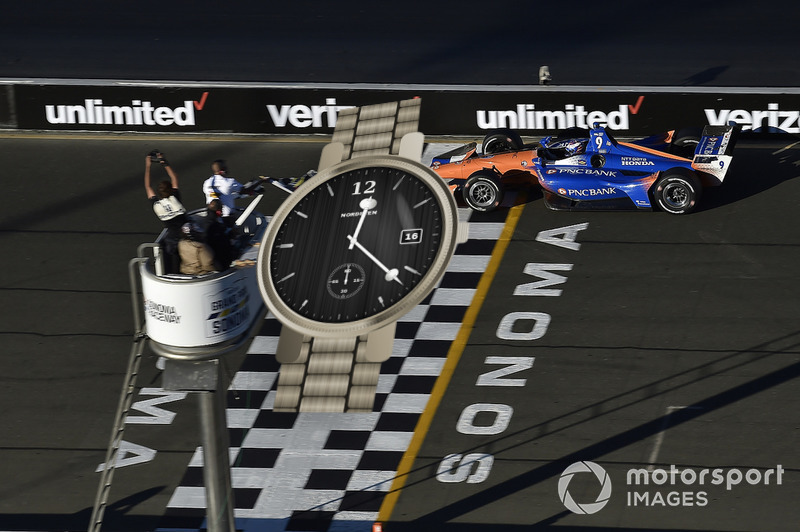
12h22
